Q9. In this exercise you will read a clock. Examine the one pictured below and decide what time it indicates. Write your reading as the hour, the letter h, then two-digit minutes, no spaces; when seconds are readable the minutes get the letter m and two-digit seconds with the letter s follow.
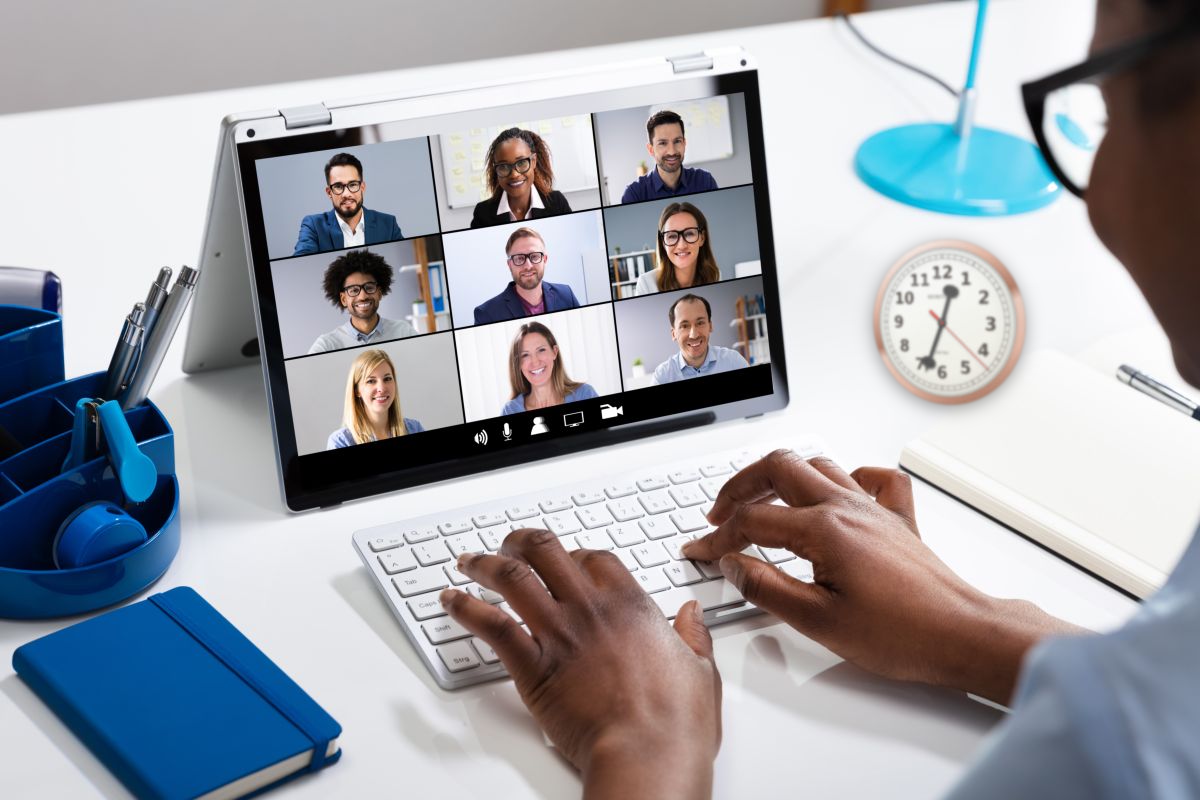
12h33m22s
